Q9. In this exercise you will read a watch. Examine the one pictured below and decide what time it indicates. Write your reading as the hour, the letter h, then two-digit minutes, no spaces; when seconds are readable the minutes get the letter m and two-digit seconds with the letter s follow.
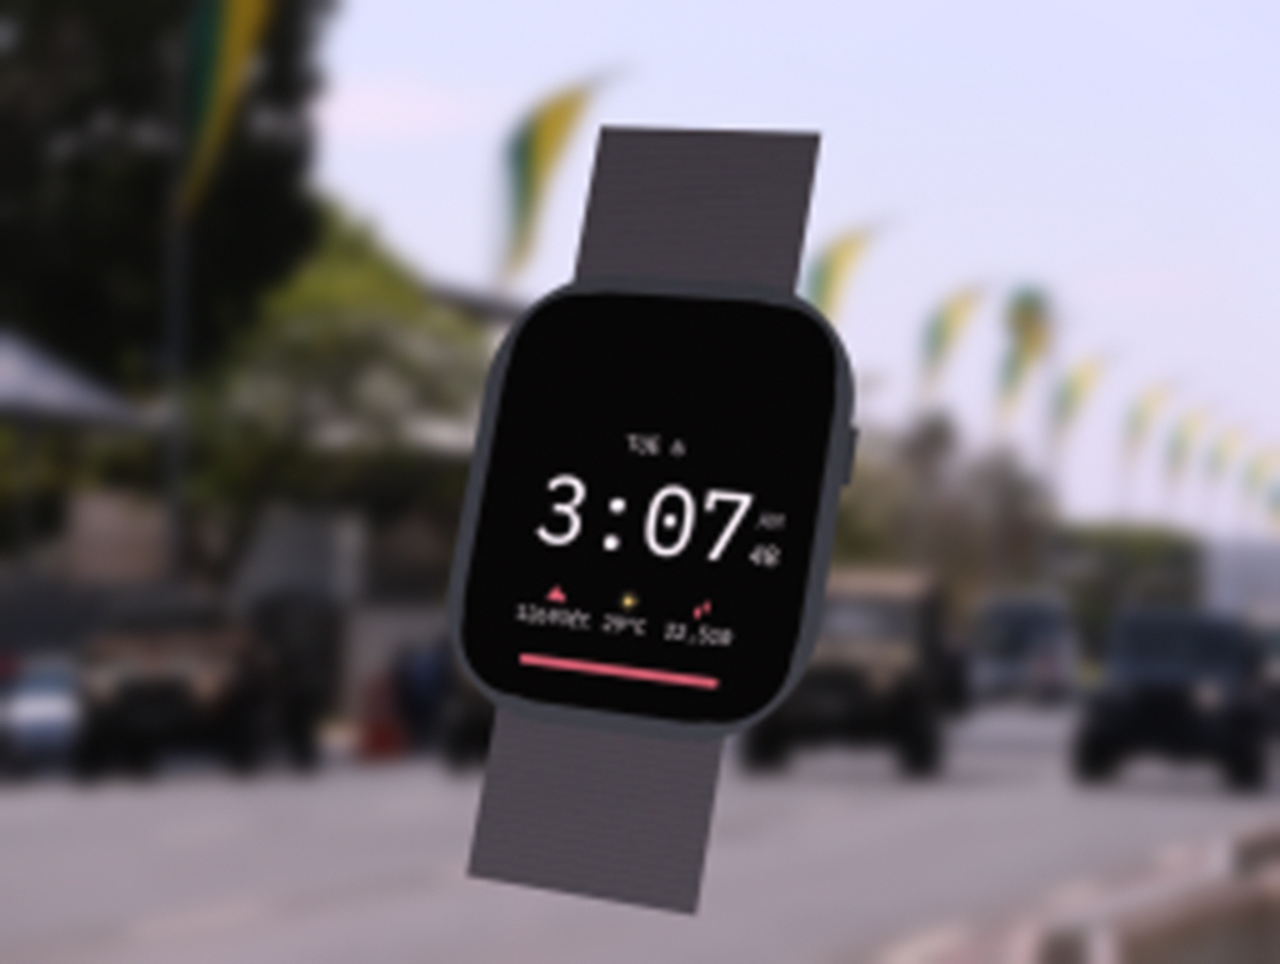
3h07
